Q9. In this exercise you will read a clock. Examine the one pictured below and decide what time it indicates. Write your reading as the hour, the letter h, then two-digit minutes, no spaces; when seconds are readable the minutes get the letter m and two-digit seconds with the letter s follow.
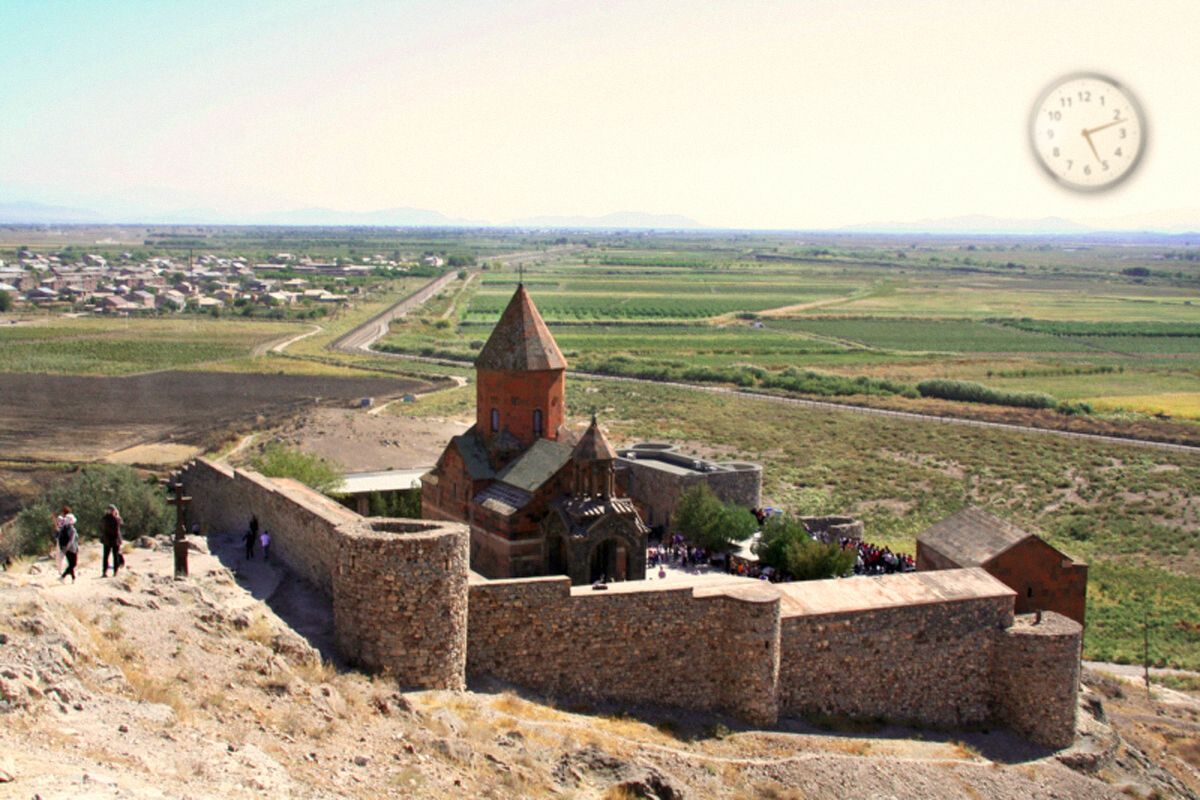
5h12
